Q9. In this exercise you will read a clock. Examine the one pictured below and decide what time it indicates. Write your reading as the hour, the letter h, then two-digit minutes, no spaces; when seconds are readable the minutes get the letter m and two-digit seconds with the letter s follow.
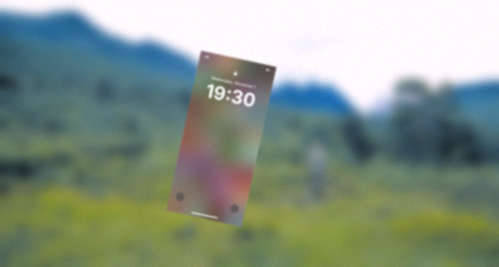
19h30
